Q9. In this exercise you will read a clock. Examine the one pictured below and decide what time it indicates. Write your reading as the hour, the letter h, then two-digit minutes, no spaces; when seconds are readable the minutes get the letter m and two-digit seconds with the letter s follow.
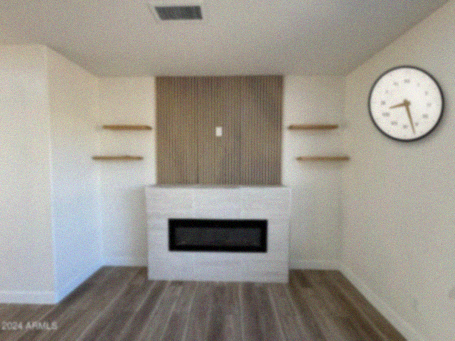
8h27
